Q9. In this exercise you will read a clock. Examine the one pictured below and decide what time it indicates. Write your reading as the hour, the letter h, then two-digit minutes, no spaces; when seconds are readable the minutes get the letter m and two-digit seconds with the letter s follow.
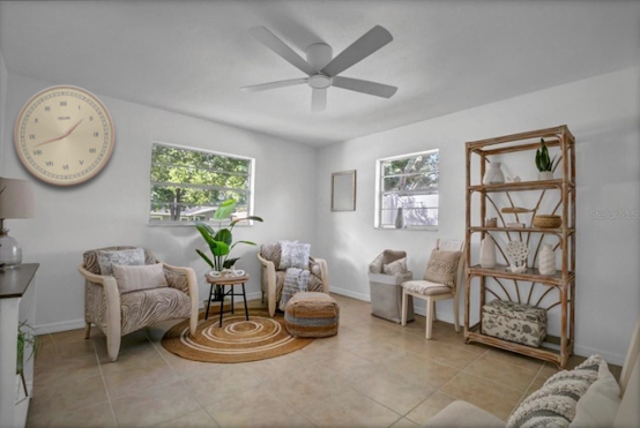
1h42
